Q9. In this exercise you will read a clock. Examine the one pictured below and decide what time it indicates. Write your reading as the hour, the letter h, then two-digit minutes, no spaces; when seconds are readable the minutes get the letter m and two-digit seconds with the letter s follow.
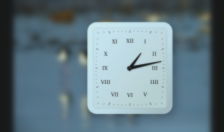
1h13
